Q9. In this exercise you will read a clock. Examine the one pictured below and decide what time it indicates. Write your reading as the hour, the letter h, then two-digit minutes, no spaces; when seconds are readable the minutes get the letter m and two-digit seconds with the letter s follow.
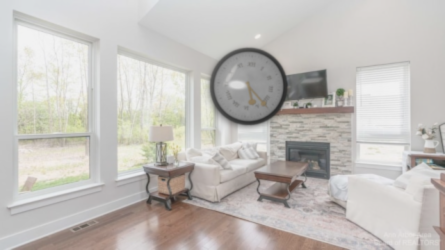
5h22
